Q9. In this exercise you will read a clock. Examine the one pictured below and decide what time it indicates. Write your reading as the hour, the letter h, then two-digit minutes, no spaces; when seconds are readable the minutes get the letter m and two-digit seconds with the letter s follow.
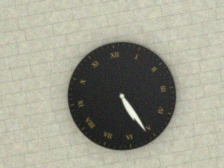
5h26
